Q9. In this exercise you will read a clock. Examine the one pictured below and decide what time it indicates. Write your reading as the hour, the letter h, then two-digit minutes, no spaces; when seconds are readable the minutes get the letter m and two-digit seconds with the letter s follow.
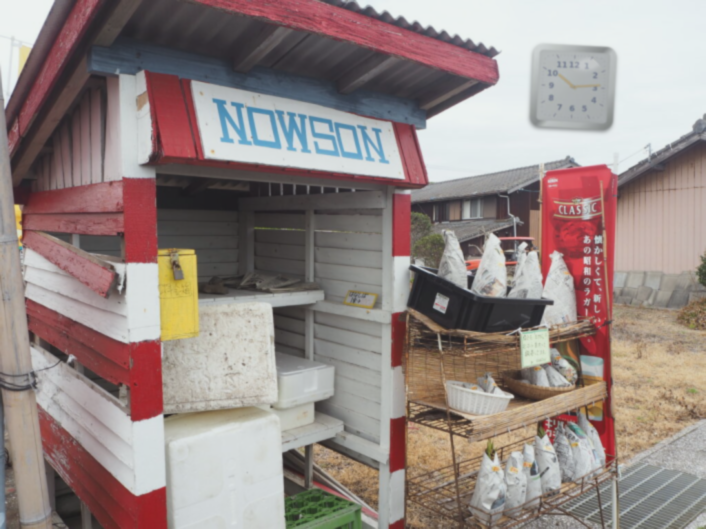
10h14
